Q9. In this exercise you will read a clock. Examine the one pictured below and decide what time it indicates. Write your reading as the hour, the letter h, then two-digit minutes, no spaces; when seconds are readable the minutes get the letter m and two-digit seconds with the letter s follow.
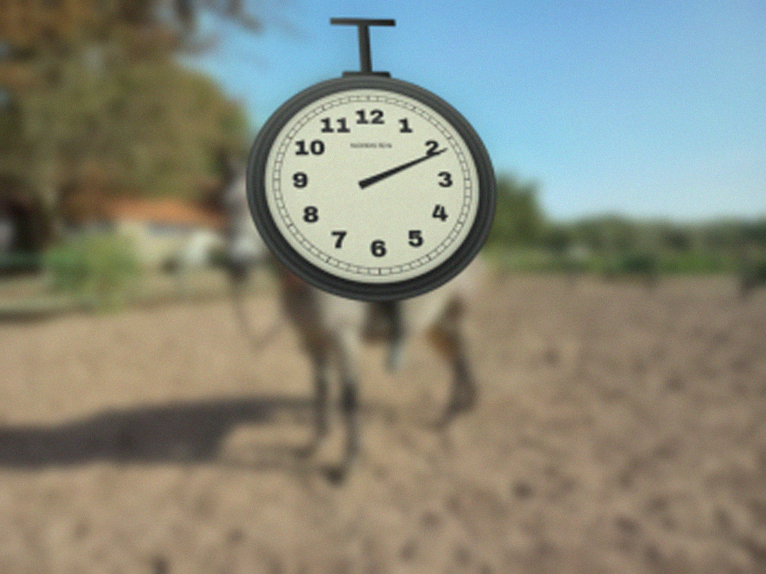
2h11
